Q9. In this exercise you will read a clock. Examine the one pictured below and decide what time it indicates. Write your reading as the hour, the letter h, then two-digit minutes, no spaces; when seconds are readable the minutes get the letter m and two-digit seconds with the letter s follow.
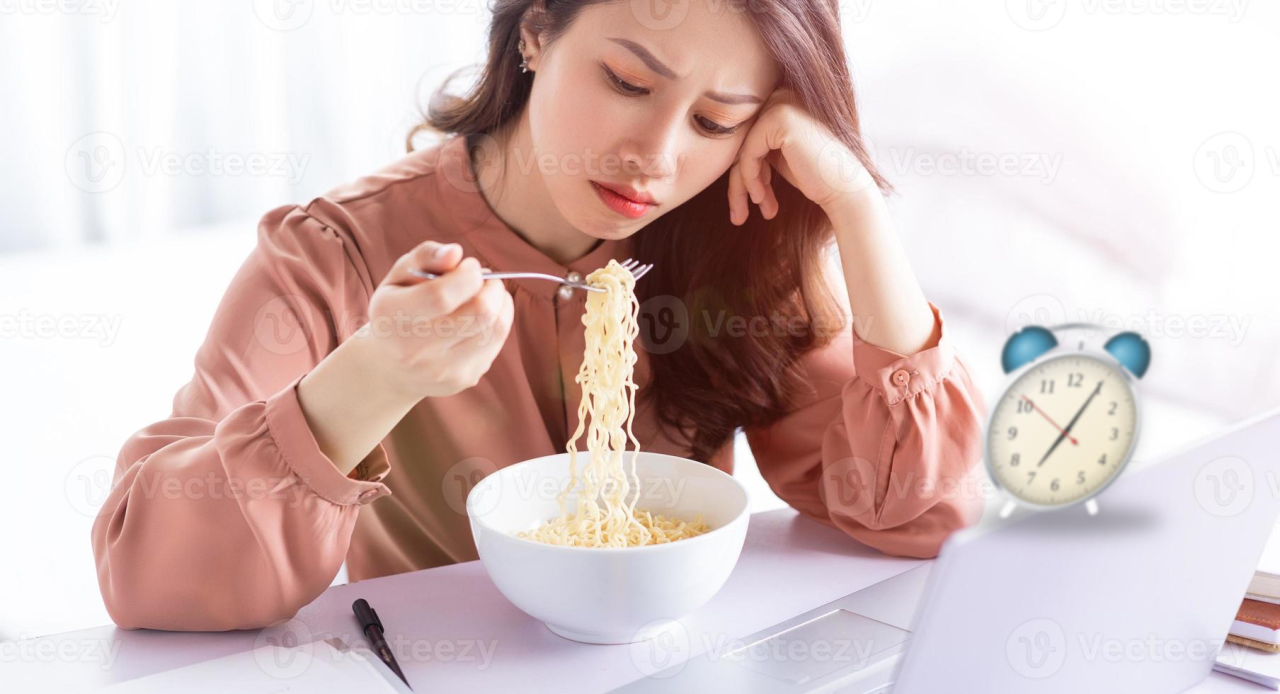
7h04m51s
